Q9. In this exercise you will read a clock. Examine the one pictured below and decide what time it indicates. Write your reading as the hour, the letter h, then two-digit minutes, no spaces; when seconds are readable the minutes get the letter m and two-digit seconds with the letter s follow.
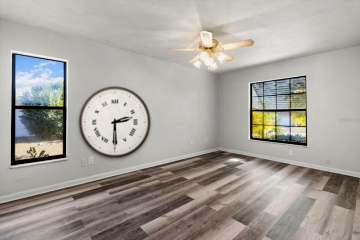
2h30
